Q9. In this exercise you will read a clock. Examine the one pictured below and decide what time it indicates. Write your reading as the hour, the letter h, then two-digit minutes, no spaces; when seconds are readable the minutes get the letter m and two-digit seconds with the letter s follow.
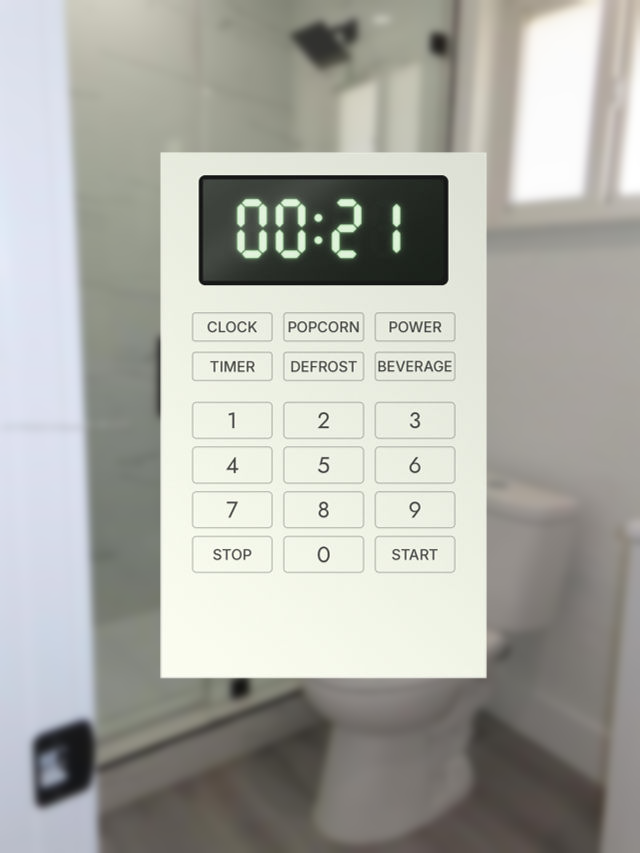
0h21
